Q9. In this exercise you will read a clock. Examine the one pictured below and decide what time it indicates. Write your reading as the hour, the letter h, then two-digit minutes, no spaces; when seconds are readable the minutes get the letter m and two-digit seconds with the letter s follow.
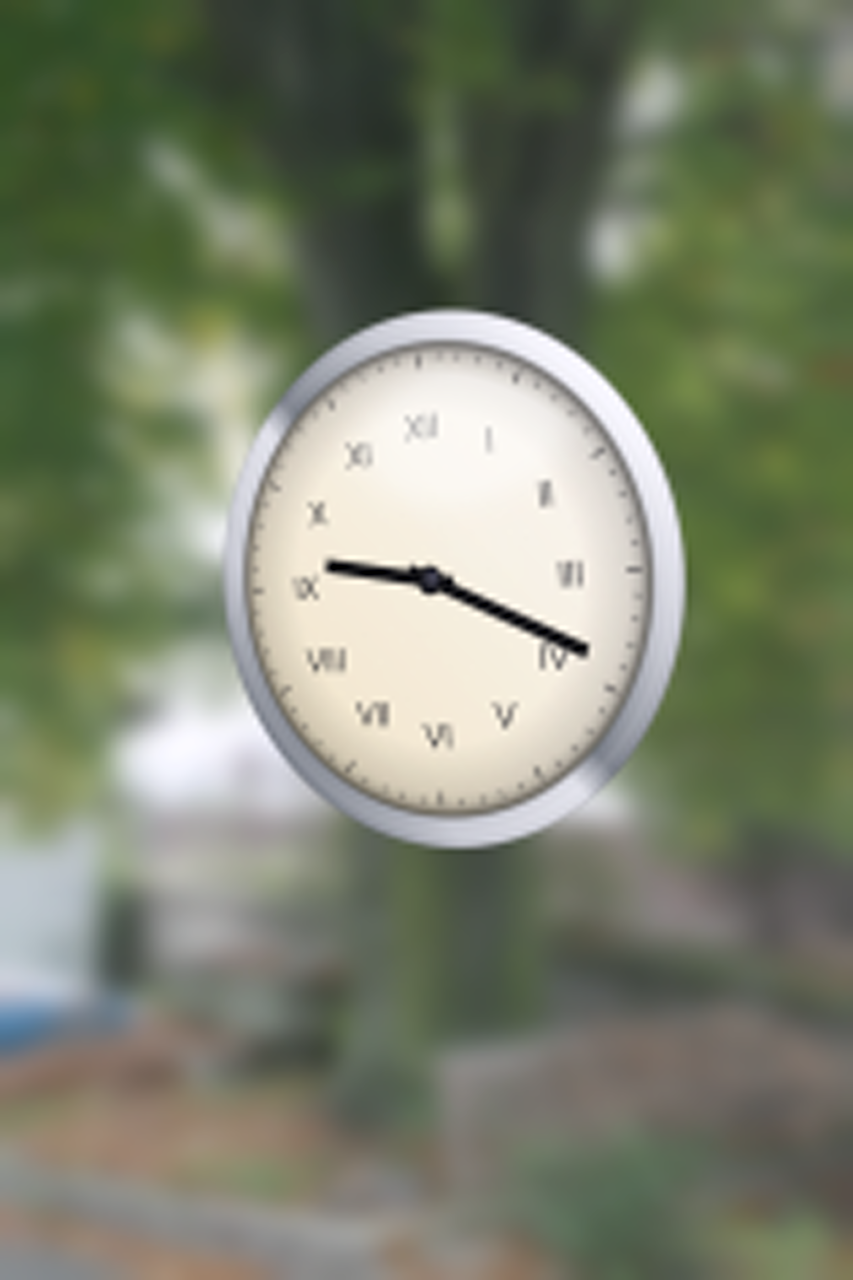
9h19
